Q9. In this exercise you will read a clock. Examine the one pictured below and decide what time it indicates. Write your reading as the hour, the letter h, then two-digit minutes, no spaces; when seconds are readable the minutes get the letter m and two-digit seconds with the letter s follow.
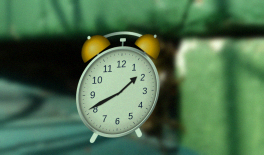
1h41
